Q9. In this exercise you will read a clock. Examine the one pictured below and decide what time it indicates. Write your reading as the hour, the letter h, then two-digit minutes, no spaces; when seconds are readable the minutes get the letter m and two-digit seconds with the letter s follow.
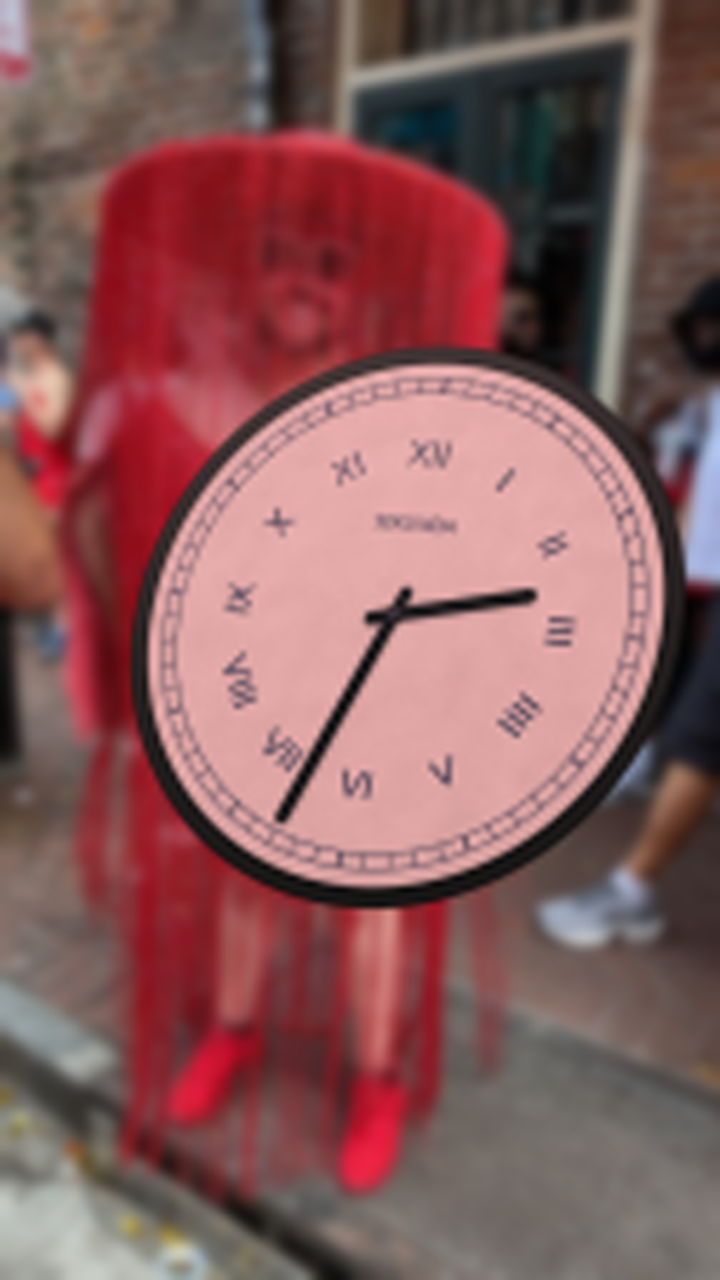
2h33
